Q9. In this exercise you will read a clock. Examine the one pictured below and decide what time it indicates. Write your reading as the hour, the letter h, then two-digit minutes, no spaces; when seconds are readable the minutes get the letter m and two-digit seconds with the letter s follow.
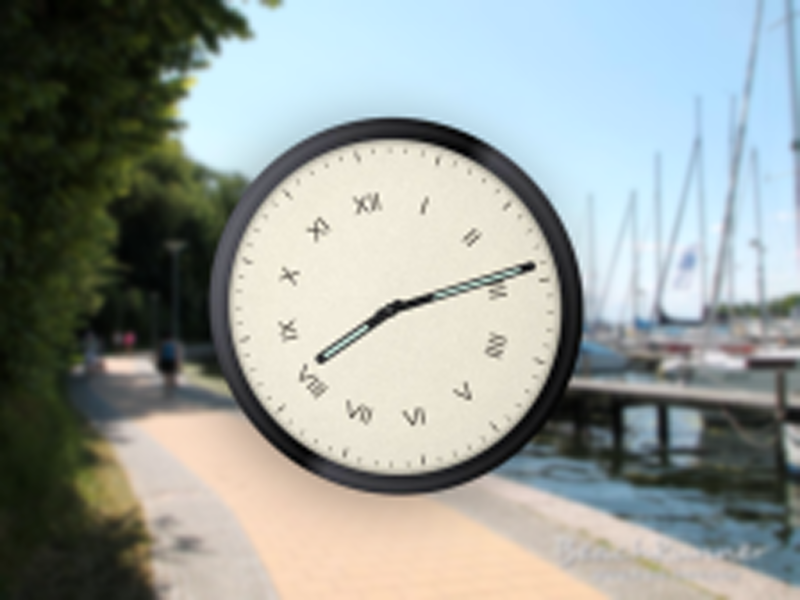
8h14
